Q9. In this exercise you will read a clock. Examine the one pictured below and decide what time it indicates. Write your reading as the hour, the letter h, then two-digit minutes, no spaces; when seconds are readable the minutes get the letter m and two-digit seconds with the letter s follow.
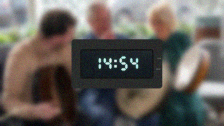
14h54
